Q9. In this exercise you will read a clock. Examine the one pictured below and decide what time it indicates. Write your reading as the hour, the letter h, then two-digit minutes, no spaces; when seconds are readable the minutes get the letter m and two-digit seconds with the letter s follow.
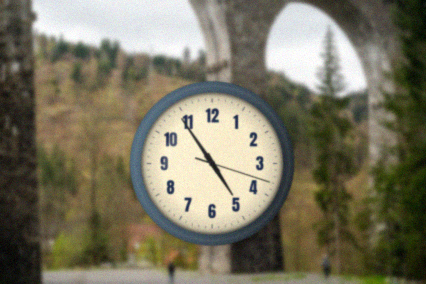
4h54m18s
